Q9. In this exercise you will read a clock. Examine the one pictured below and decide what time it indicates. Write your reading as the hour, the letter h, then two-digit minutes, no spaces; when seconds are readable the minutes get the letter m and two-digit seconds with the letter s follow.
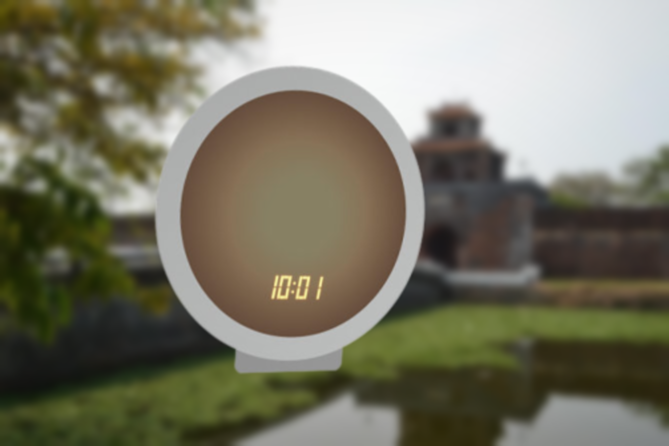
10h01
